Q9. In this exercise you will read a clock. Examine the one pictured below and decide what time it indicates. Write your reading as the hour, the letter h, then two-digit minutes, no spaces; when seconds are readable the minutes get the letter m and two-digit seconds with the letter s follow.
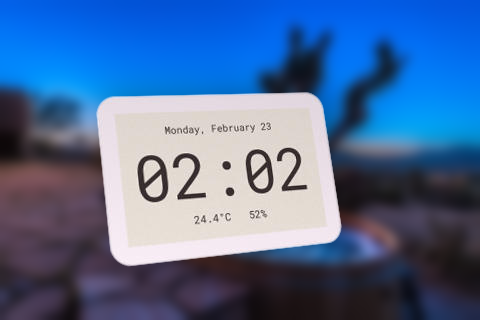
2h02
